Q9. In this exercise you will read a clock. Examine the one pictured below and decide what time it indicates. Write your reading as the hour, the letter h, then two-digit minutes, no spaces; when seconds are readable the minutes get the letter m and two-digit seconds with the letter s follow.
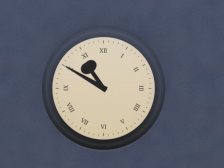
10h50
